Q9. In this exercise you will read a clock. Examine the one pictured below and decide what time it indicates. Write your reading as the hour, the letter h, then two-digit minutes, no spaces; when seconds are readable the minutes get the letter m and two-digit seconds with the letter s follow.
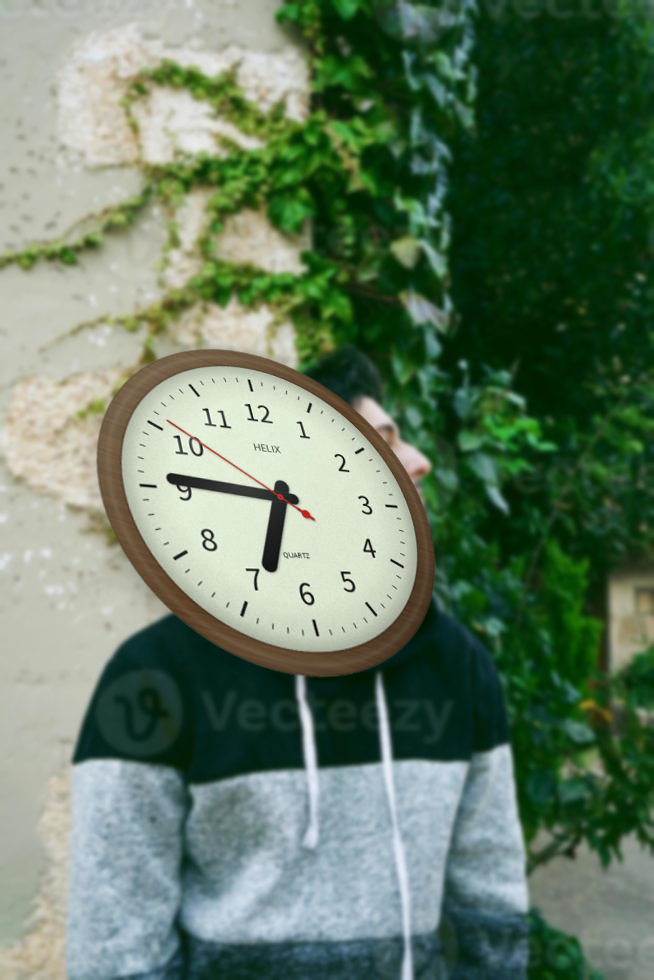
6h45m51s
